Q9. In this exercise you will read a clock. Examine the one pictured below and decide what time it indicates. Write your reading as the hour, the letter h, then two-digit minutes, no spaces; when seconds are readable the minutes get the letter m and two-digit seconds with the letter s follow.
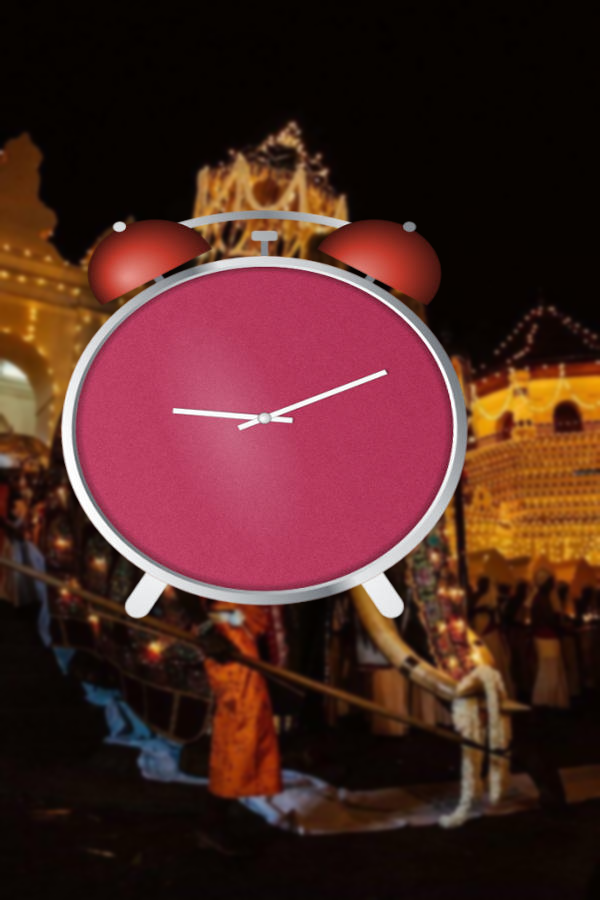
9h11
